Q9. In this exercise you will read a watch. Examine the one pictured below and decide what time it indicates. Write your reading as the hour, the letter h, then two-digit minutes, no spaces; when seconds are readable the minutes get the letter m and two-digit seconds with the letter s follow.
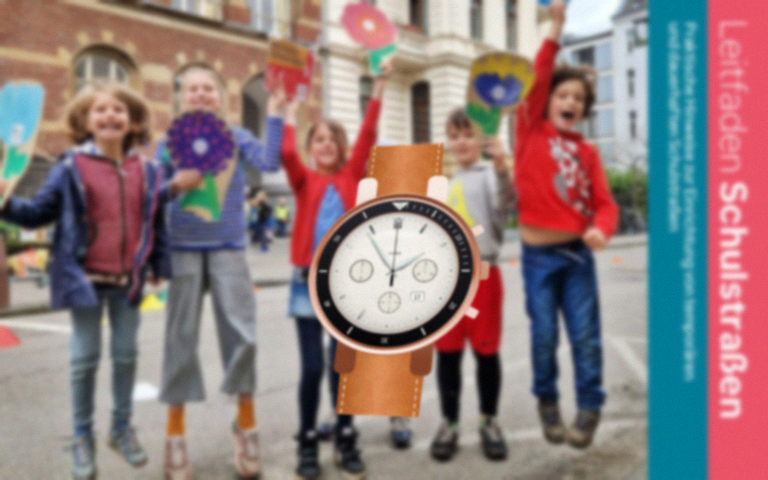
1h54
